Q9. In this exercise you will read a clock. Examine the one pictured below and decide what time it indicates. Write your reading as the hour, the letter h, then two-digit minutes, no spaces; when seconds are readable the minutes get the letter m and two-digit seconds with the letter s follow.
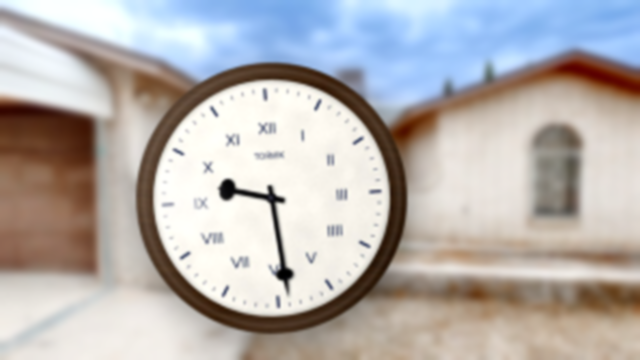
9h29
